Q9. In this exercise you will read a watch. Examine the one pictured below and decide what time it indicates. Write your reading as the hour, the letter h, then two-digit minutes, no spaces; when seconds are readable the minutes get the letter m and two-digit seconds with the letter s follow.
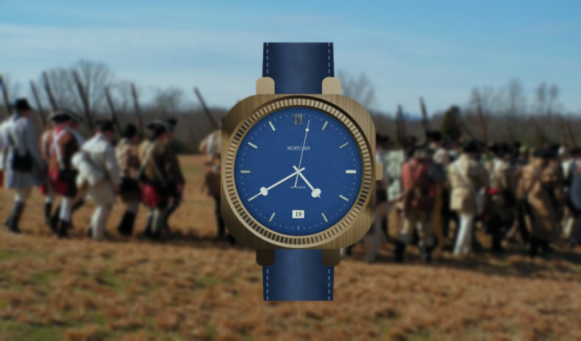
4h40m02s
